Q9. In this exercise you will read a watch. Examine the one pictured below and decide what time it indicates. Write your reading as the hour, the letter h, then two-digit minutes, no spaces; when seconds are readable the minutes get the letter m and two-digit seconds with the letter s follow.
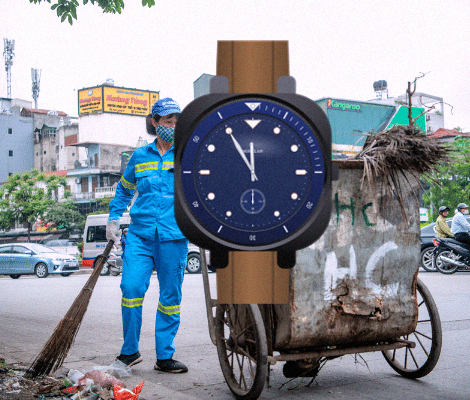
11h55
